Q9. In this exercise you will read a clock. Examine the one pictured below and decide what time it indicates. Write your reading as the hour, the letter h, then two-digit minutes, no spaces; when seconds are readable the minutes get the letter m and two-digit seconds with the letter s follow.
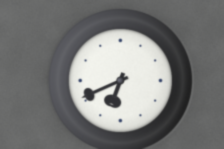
6h41
